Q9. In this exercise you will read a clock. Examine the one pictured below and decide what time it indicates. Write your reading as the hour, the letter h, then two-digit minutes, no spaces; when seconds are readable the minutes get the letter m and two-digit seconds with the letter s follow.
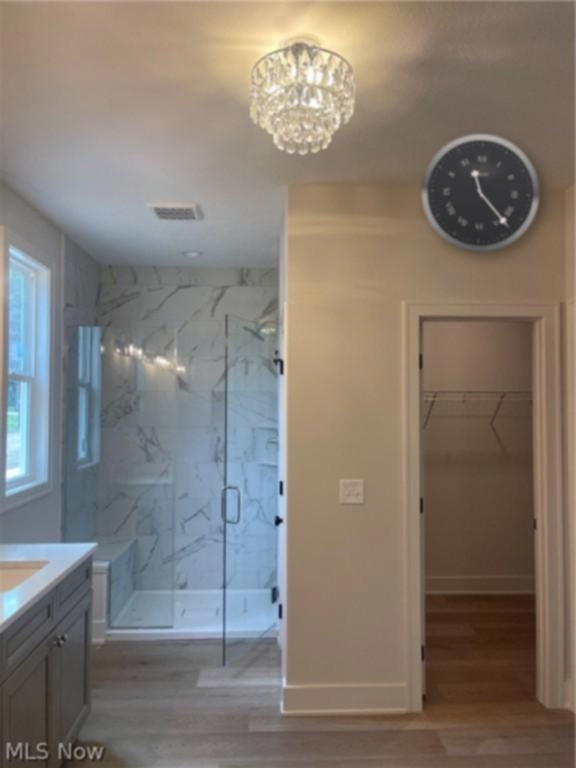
11h23
